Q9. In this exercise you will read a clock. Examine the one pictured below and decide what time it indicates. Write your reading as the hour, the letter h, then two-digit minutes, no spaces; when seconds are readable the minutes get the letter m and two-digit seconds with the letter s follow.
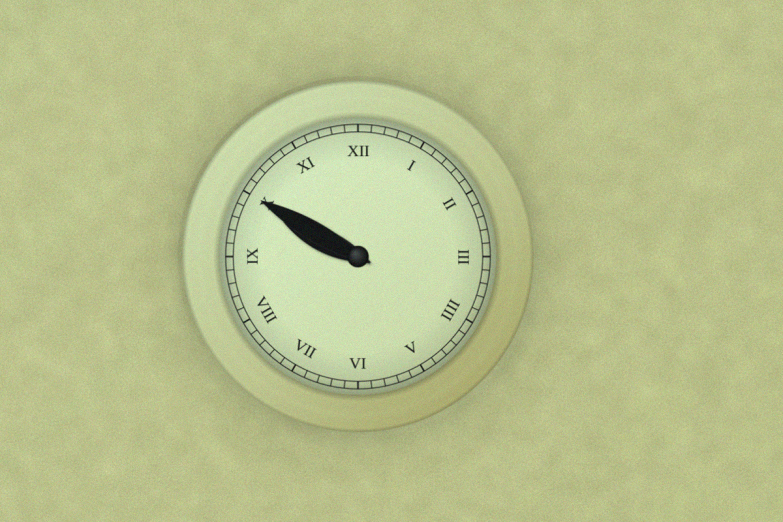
9h50
